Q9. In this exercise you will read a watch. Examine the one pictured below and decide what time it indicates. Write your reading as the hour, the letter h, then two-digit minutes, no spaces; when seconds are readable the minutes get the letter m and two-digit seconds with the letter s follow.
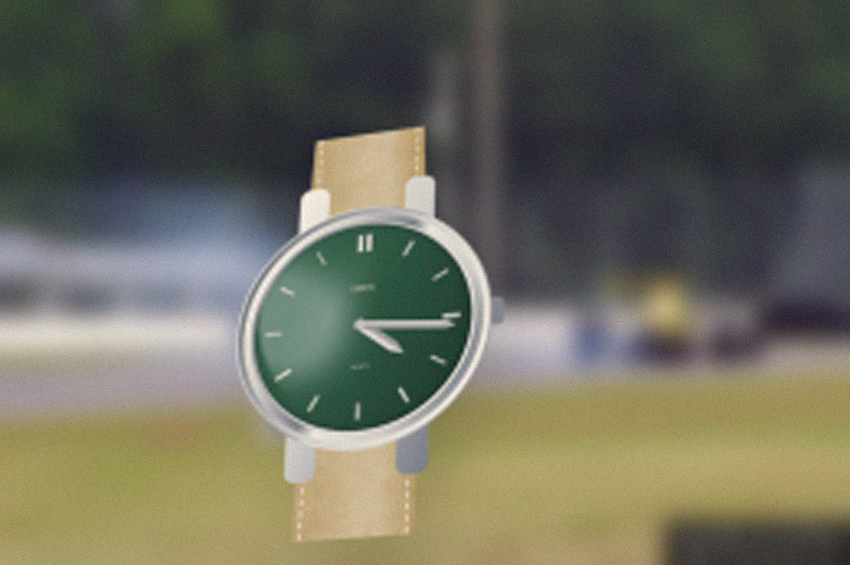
4h16
